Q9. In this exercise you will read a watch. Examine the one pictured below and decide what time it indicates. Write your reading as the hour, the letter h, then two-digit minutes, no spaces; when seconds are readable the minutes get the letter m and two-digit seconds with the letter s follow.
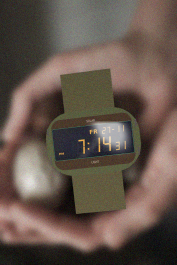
7h14m31s
